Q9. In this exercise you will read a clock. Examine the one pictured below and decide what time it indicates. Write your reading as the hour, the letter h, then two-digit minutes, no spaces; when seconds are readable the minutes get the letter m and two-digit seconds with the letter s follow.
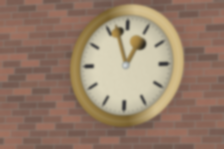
12h57
